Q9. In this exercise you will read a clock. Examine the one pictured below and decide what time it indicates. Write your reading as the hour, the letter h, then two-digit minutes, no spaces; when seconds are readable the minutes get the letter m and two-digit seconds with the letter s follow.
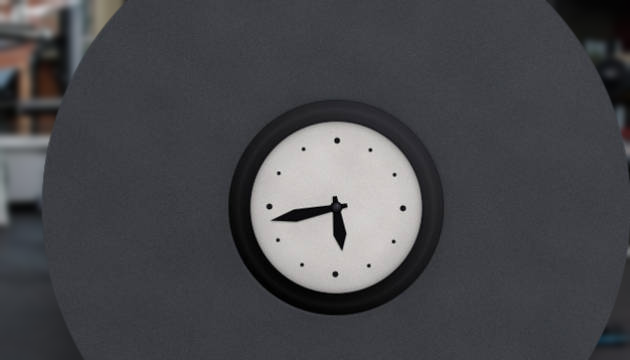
5h43
